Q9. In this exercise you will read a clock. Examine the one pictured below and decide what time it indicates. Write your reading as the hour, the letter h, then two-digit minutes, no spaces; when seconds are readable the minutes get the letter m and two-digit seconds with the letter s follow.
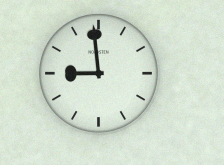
8h59
